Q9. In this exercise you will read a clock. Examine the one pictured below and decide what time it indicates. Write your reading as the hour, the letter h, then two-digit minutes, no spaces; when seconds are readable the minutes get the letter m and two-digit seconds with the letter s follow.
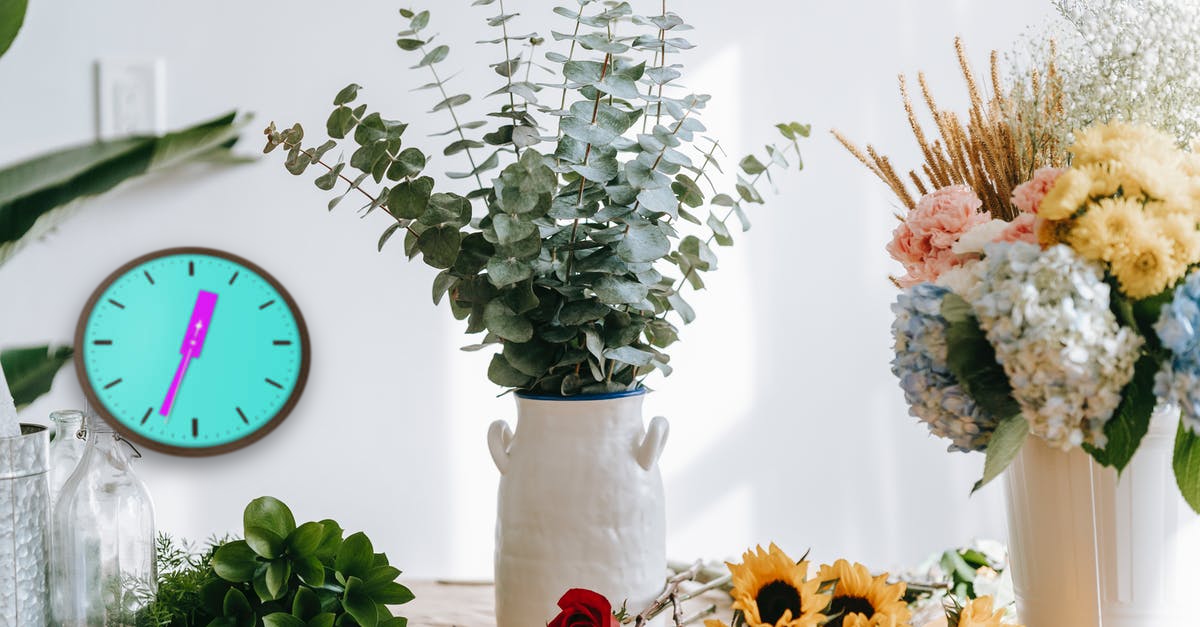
12h33m33s
